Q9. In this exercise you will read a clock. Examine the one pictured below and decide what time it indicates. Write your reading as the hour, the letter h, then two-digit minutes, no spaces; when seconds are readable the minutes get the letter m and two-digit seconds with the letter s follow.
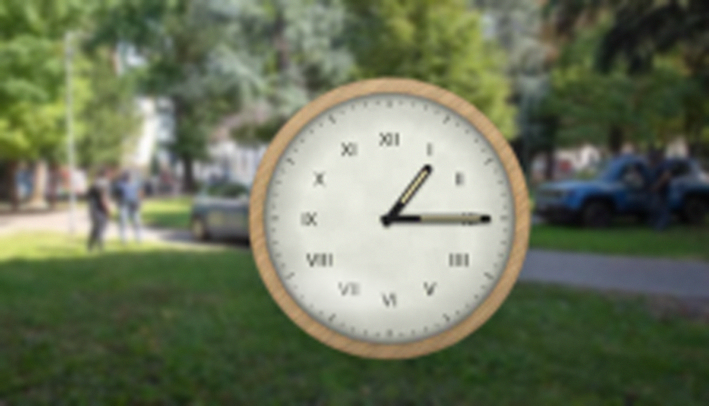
1h15
